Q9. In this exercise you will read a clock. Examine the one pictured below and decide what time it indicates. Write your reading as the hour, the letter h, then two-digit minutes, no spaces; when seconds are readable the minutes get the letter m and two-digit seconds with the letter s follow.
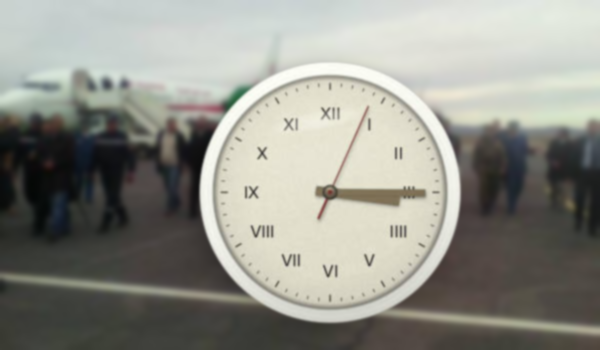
3h15m04s
